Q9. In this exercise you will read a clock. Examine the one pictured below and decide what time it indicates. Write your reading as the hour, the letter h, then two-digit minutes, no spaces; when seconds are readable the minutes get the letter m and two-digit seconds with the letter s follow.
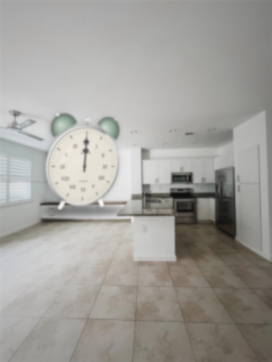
12h00
